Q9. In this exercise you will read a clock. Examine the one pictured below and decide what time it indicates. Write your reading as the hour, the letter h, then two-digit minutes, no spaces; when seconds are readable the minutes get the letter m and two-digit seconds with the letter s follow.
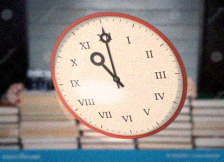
11h00
